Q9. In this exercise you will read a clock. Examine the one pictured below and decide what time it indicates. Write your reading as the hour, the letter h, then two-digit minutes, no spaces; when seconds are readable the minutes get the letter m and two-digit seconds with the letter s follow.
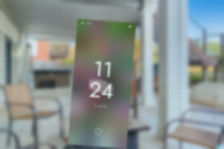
11h24
